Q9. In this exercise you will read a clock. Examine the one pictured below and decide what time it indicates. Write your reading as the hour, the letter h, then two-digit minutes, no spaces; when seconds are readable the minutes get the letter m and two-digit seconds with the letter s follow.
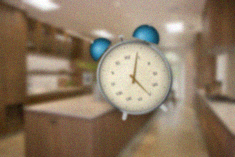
5h04
